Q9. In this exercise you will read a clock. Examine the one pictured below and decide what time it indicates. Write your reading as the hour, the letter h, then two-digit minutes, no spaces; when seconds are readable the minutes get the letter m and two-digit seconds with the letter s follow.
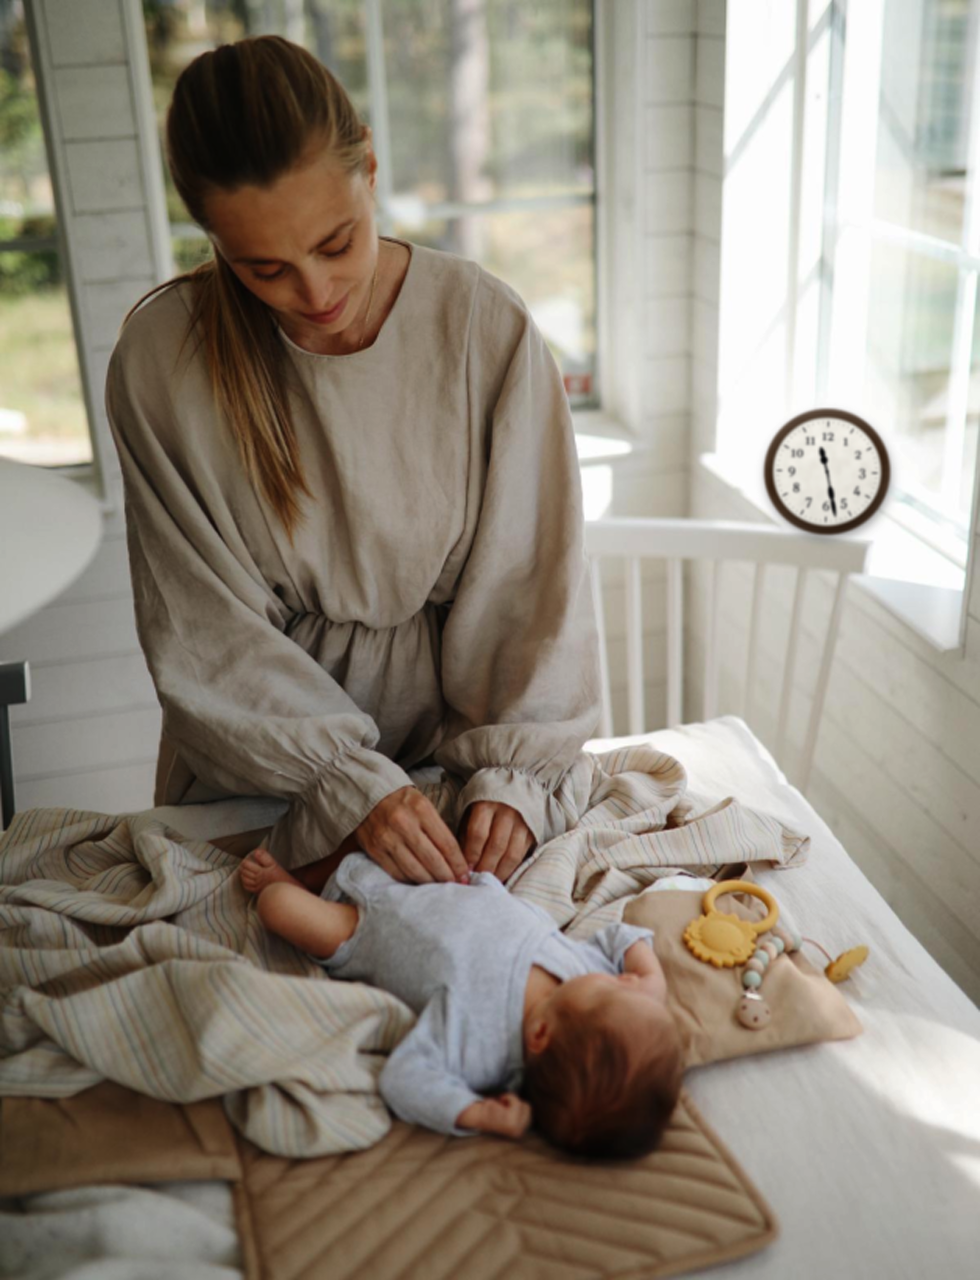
11h28
